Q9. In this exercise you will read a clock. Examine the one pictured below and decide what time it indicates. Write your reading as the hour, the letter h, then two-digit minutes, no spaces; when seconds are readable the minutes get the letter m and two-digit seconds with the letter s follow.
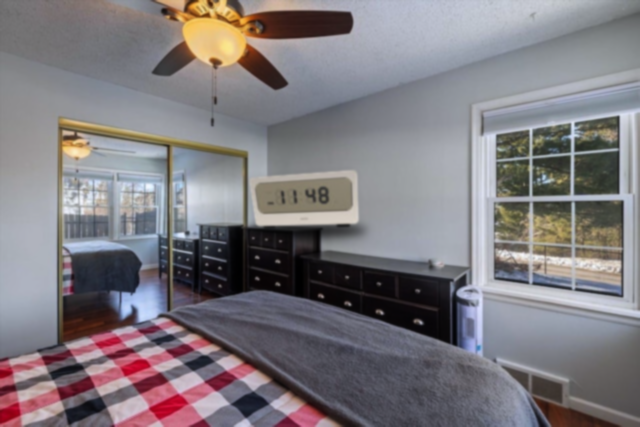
11h48
